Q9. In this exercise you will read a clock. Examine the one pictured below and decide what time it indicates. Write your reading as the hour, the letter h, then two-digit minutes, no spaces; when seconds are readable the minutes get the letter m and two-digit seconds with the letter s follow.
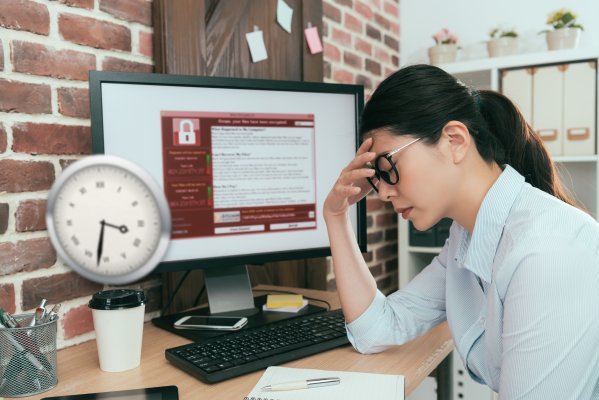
3h32
